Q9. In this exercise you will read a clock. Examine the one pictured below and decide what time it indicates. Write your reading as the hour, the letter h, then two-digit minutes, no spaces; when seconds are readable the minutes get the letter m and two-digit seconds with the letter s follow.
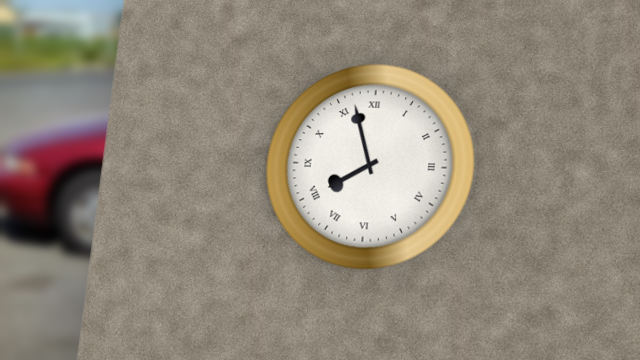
7h57
